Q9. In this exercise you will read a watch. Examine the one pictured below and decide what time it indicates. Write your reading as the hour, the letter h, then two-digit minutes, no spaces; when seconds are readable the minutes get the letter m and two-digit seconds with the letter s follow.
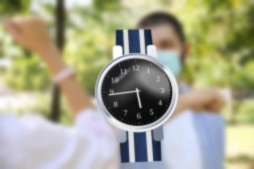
5h44
